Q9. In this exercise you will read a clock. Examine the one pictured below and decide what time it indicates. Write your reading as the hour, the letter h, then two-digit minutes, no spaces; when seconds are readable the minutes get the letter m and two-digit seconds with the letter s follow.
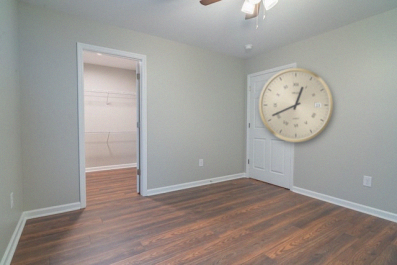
12h41
